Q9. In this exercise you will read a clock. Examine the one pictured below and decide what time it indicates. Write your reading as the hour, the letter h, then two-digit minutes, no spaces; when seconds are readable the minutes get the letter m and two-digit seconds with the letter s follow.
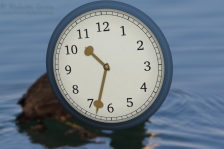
10h33
